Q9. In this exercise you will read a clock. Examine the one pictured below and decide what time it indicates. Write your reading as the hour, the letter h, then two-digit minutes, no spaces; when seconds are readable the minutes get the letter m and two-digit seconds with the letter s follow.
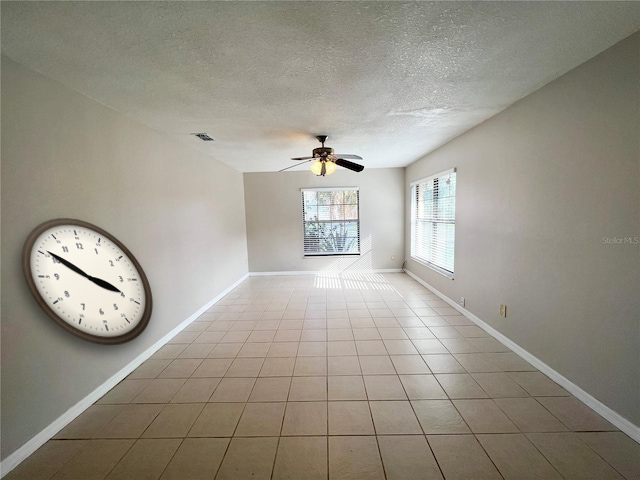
3h51
